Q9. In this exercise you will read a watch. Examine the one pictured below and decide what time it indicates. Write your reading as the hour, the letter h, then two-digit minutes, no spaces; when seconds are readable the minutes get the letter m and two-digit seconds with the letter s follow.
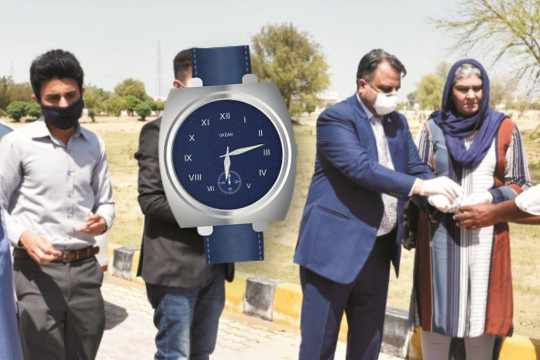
6h13
